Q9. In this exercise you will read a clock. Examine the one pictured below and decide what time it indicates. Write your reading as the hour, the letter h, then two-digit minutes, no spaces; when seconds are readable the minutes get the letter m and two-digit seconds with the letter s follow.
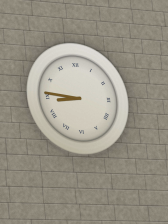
8h46
